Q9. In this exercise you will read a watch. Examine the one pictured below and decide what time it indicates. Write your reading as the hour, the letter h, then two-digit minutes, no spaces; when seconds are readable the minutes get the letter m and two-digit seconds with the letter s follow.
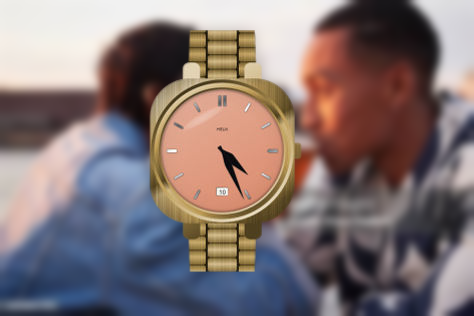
4h26
